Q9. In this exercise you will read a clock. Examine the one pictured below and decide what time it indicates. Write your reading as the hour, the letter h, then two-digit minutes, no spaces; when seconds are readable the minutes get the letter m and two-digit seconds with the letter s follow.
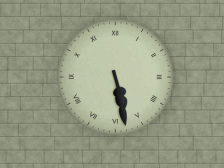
5h28
